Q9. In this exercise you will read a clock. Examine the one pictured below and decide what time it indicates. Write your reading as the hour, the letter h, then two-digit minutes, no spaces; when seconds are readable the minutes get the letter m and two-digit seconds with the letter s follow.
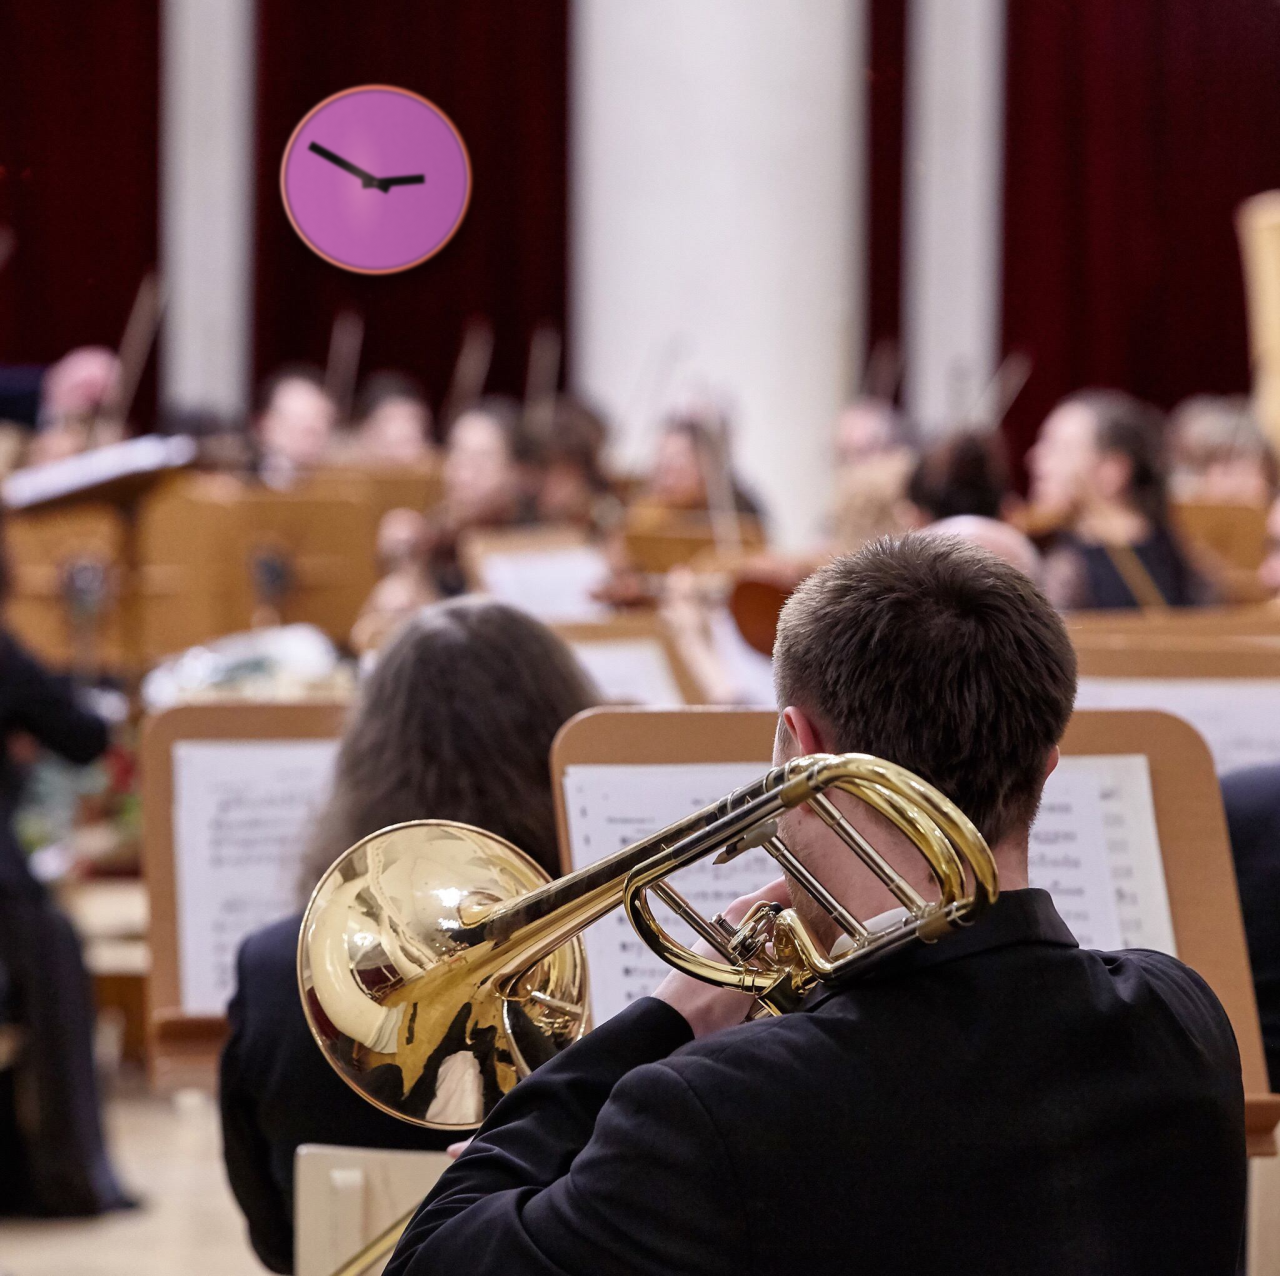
2h50
